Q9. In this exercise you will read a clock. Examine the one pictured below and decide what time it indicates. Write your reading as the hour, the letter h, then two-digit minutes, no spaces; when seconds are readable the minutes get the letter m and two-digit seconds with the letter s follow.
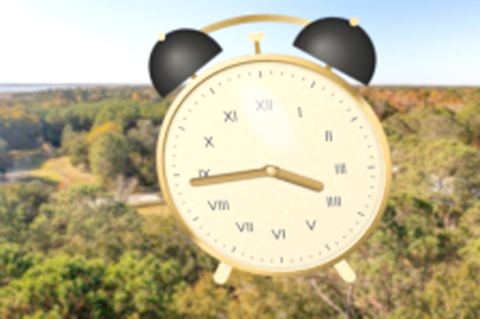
3h44
